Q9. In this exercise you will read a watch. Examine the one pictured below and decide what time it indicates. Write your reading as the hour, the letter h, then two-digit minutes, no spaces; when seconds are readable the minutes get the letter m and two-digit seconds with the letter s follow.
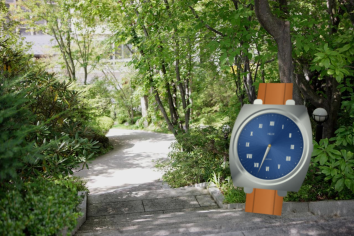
6h33
